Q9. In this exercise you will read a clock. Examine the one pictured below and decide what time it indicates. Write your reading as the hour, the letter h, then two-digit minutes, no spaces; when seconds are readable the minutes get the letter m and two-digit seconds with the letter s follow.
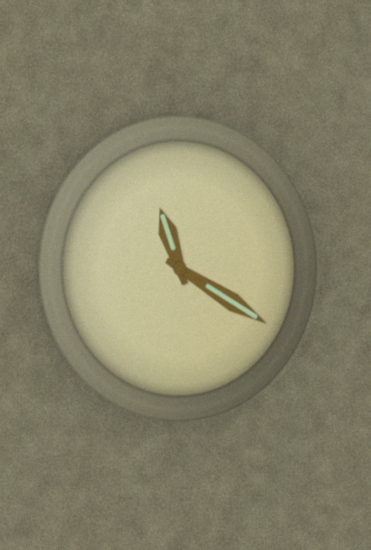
11h20
